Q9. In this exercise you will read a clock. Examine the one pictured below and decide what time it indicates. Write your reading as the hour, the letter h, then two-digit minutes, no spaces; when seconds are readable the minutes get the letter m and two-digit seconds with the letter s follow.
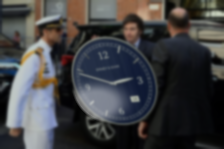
2h49
